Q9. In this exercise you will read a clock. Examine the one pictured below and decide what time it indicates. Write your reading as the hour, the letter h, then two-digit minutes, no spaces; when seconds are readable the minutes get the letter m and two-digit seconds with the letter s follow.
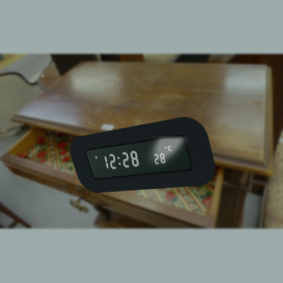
12h28
